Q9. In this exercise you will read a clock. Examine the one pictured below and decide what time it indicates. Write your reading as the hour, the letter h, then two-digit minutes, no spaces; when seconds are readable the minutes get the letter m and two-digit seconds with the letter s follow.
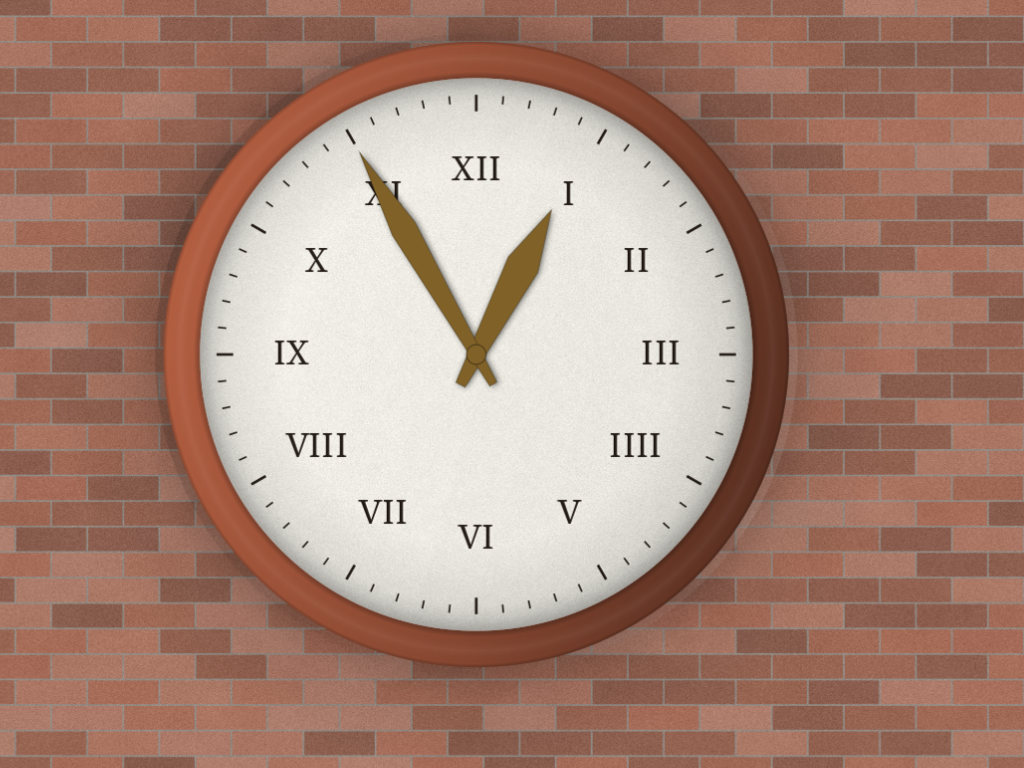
12h55
